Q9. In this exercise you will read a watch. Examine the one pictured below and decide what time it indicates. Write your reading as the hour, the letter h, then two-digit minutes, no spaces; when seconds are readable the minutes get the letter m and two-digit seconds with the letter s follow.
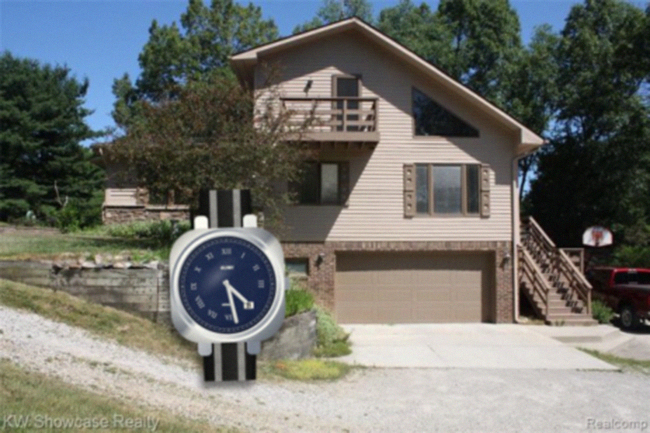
4h28
